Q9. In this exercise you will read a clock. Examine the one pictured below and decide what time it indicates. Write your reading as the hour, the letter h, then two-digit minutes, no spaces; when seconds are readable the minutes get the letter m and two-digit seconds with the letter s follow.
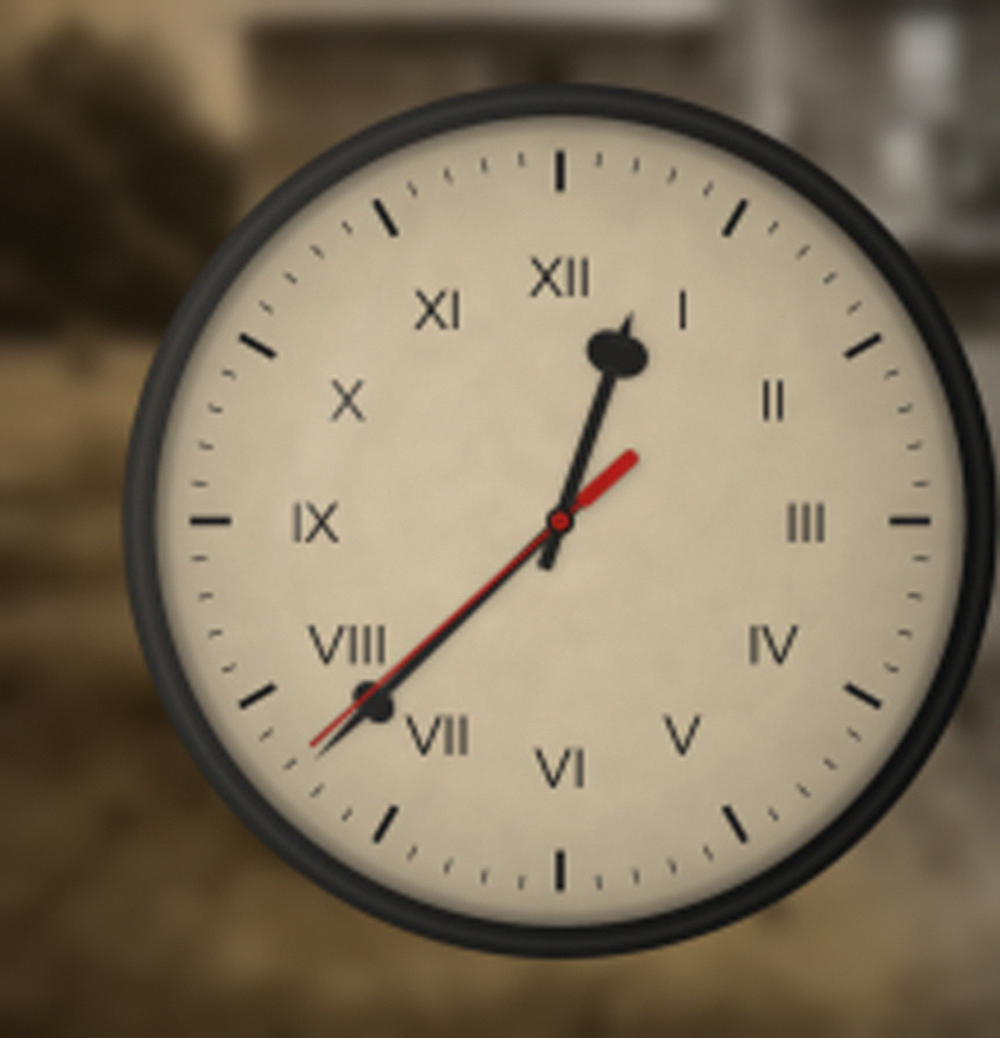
12h37m38s
